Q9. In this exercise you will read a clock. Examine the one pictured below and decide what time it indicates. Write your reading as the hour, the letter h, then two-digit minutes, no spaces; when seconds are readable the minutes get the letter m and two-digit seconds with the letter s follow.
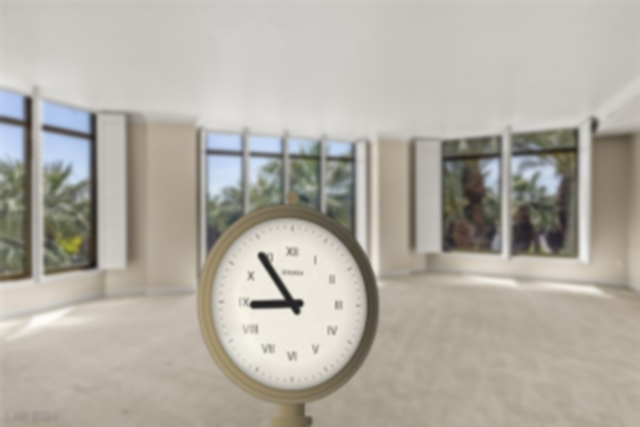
8h54
